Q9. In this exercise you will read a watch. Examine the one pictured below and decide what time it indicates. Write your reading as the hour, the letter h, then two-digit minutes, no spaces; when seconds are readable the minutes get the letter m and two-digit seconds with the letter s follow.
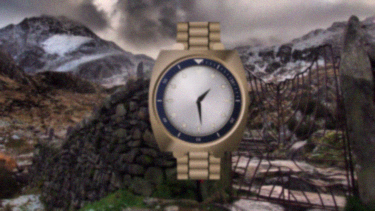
1h29
